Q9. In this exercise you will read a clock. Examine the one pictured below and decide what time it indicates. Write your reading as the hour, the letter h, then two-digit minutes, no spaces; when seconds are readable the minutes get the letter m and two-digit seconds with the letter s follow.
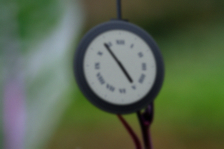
4h54
